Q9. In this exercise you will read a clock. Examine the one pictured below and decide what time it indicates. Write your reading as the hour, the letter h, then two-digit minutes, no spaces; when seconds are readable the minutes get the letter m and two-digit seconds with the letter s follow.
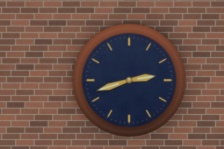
2h42
